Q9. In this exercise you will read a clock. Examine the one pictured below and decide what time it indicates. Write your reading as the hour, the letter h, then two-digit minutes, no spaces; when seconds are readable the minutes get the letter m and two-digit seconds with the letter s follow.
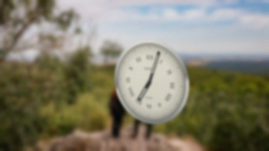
7h03
